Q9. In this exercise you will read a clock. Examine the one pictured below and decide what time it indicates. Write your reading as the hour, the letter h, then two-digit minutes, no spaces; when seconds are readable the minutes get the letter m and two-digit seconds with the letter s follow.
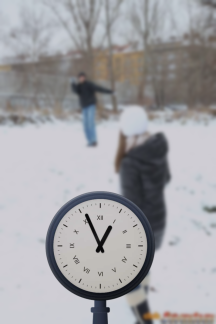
12h56
